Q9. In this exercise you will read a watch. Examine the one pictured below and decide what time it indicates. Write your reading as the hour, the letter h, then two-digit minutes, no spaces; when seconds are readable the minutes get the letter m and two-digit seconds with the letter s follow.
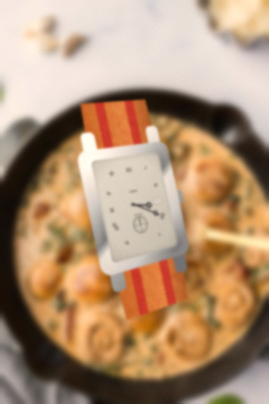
3h20
